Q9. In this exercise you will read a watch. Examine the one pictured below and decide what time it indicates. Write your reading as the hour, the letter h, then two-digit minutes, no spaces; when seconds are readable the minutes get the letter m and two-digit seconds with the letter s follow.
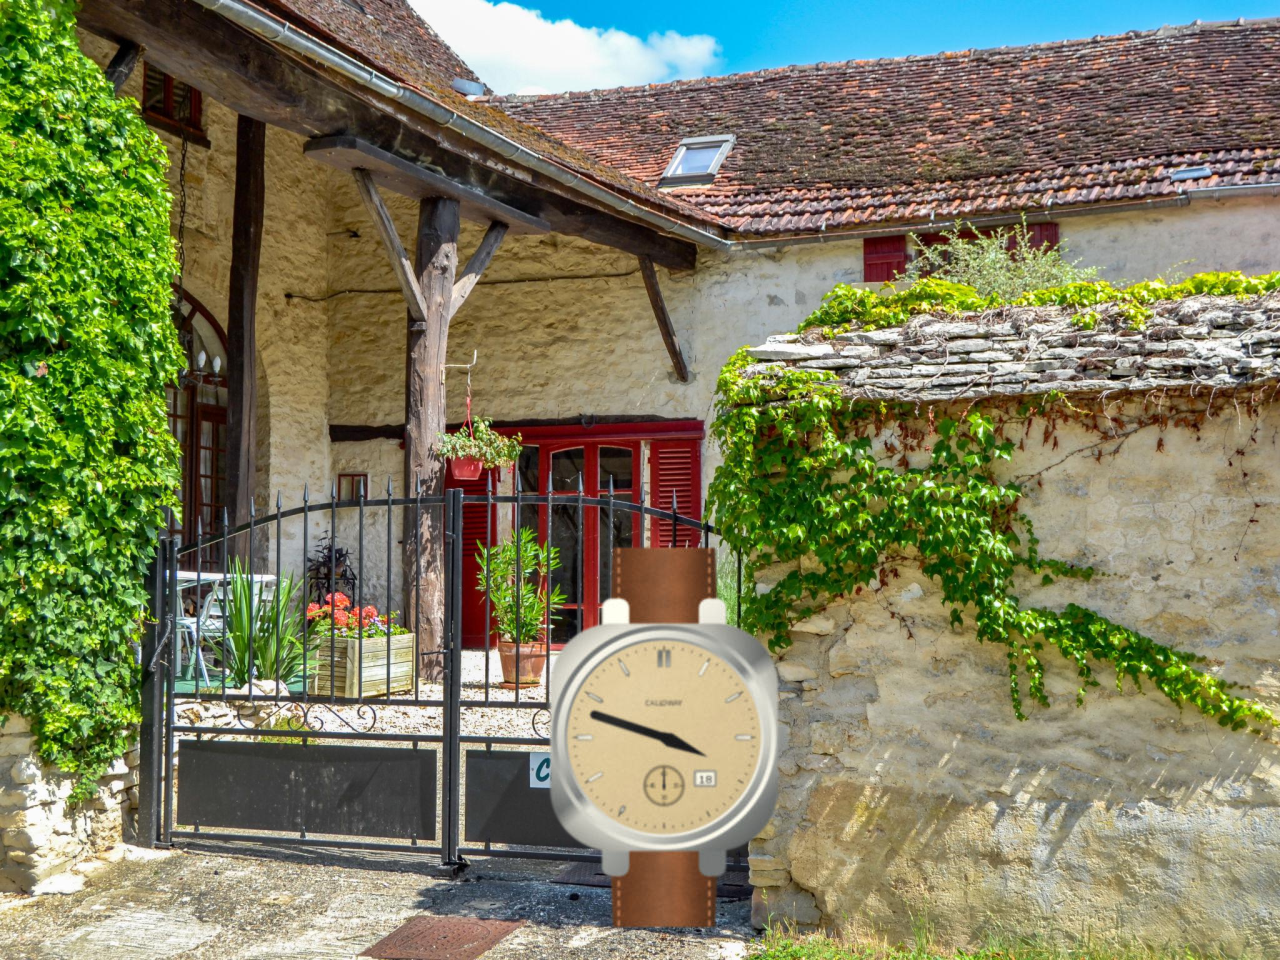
3h48
